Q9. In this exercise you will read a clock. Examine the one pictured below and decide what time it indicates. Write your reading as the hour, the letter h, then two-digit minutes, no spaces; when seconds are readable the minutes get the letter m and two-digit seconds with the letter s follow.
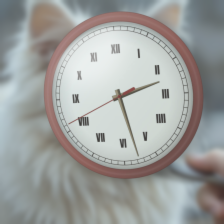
2h27m41s
